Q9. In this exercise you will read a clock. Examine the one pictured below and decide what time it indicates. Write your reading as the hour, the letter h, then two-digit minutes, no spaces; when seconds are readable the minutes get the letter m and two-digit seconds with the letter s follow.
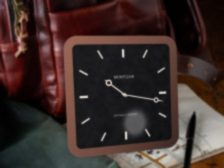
10h17
